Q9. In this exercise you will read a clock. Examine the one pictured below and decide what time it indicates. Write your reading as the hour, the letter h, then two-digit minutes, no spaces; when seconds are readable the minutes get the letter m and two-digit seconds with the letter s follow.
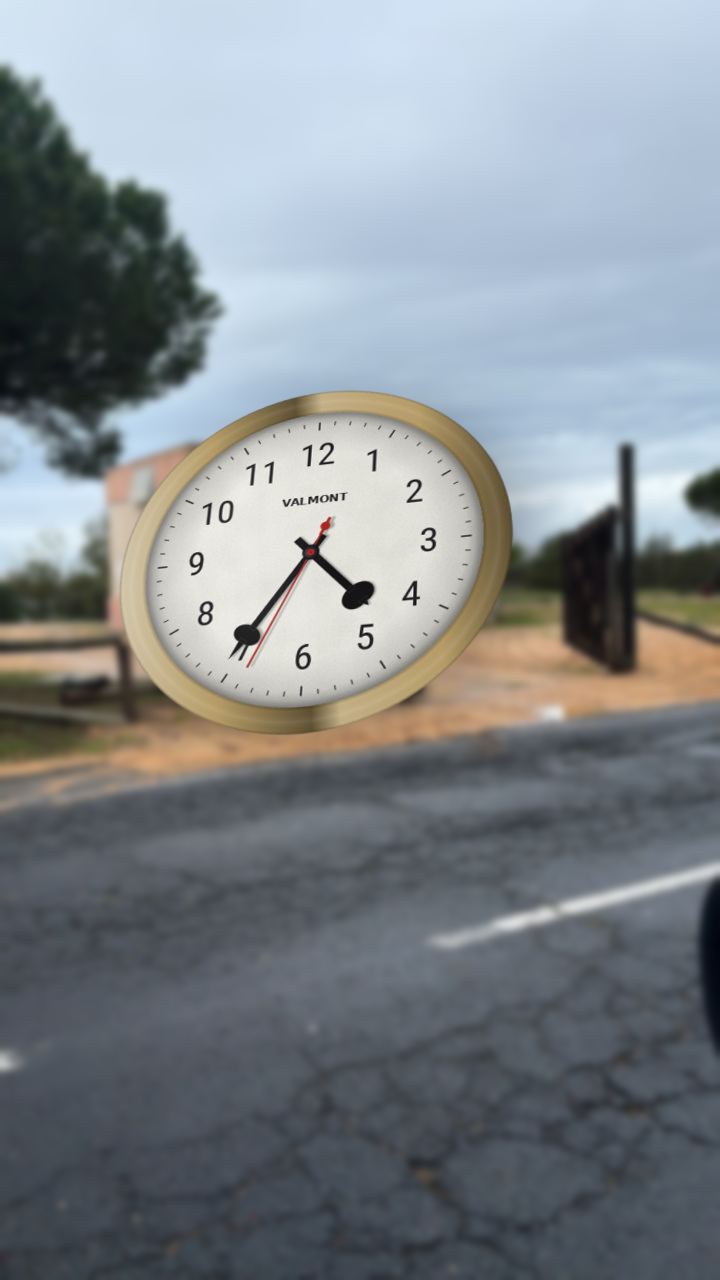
4h35m34s
